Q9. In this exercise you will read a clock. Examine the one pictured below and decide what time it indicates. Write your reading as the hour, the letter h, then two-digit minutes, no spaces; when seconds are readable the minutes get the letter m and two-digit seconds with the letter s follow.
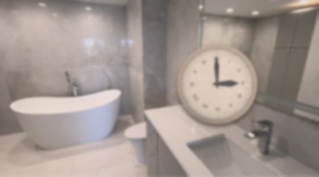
3h00
